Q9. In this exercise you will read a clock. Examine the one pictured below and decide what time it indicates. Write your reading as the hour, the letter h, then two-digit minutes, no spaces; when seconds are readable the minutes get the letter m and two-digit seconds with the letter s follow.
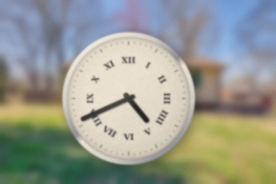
4h41
